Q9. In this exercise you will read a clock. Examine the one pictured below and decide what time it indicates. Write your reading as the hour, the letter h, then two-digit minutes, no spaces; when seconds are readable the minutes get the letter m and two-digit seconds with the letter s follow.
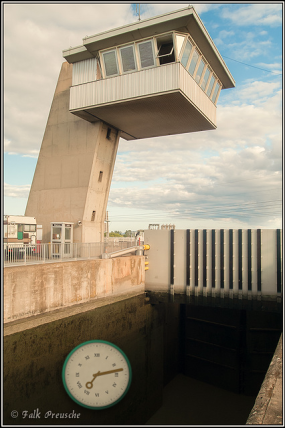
7h13
